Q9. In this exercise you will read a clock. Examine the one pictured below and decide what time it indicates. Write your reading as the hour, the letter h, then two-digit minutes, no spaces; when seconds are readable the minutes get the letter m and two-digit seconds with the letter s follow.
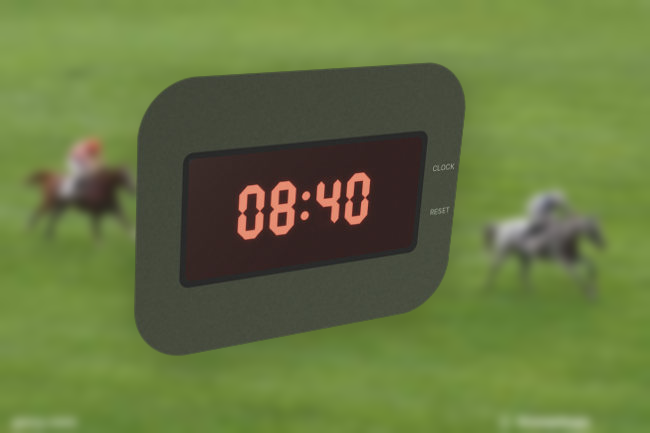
8h40
